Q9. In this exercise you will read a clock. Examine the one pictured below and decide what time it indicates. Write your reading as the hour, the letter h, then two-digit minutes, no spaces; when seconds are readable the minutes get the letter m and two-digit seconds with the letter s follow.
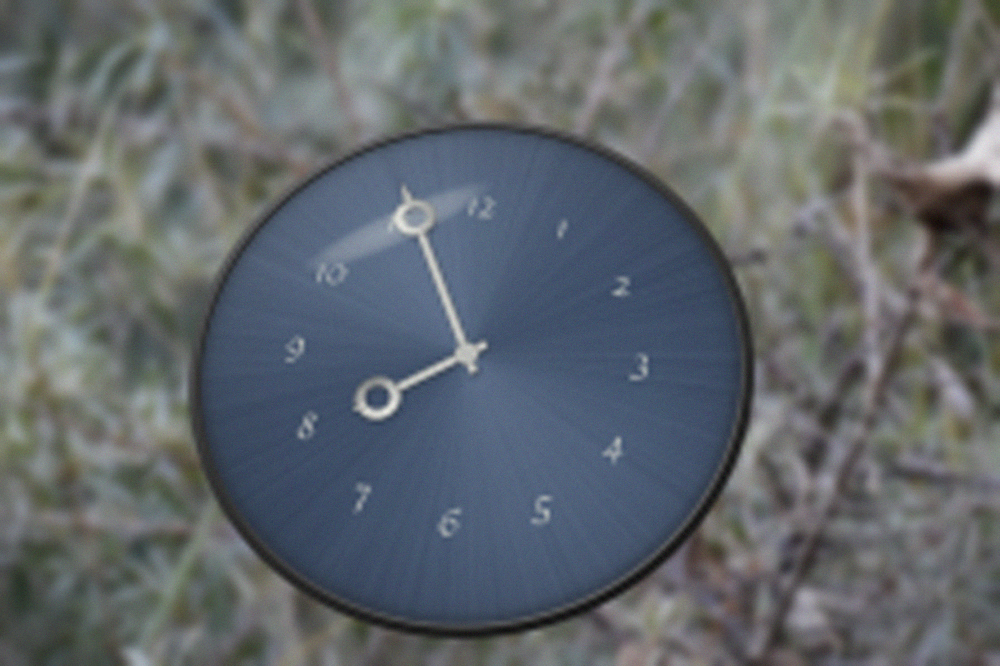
7h56
